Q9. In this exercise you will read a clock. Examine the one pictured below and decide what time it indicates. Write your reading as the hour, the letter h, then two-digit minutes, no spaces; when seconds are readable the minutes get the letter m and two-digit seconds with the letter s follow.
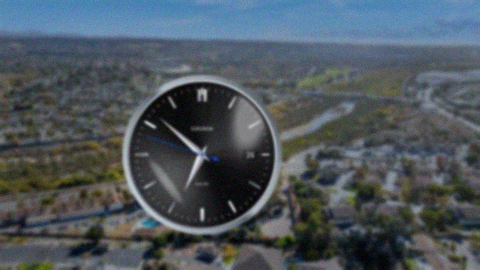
6h51m48s
